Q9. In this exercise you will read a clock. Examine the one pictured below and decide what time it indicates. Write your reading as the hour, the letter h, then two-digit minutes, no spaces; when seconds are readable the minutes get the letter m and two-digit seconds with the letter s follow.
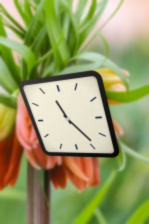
11h24
